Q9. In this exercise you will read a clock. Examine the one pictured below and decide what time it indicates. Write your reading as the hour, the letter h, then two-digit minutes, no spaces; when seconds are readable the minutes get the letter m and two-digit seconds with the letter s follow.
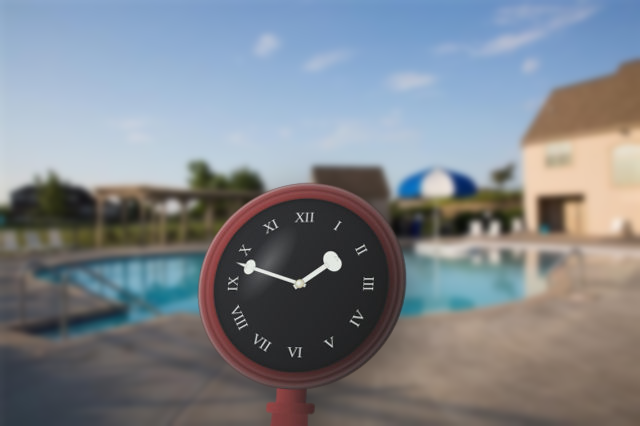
1h48
